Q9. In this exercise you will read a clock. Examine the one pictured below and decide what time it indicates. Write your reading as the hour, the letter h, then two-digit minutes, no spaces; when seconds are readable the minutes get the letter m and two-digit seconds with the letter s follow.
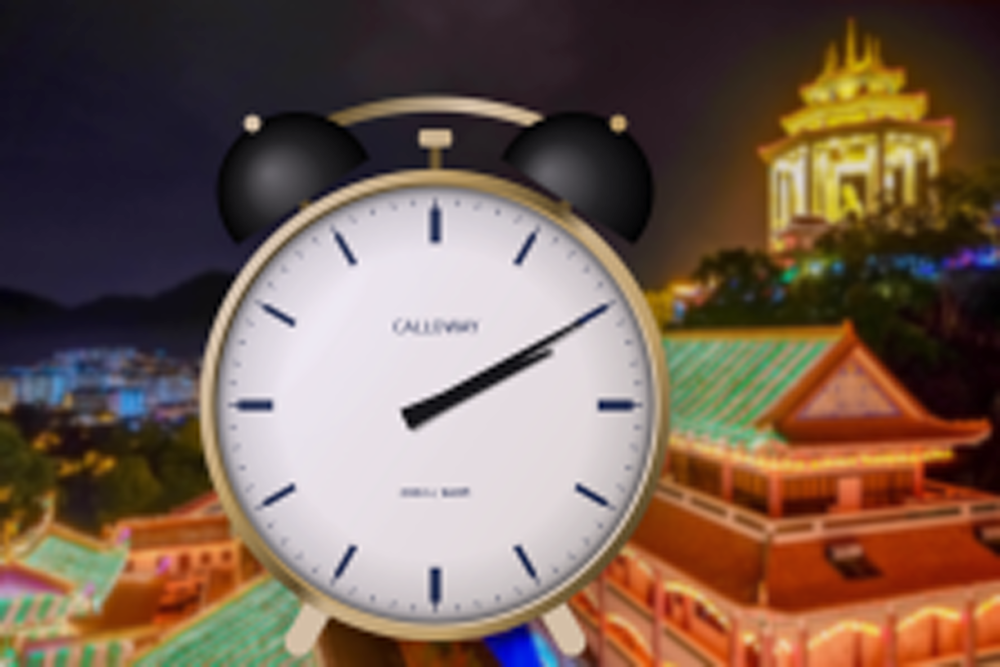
2h10
